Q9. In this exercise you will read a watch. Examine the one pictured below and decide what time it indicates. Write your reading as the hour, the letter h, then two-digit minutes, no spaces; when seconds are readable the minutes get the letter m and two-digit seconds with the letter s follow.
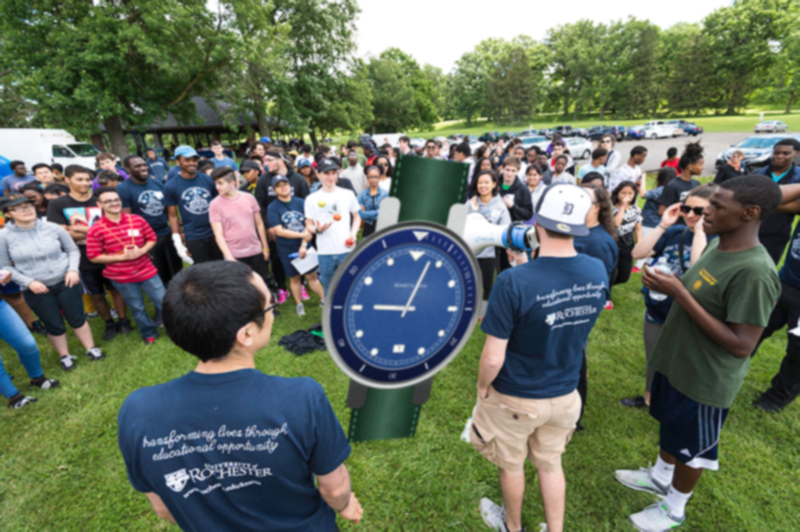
9h03
